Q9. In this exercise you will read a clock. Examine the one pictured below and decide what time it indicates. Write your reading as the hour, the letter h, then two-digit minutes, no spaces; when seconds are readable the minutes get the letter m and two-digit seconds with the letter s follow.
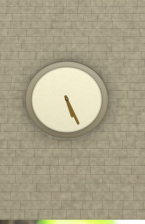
5h26
